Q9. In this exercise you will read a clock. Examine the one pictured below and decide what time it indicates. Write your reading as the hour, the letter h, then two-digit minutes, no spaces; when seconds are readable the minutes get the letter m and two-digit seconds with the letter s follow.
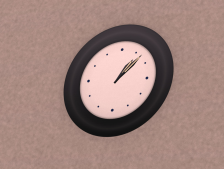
1h07
